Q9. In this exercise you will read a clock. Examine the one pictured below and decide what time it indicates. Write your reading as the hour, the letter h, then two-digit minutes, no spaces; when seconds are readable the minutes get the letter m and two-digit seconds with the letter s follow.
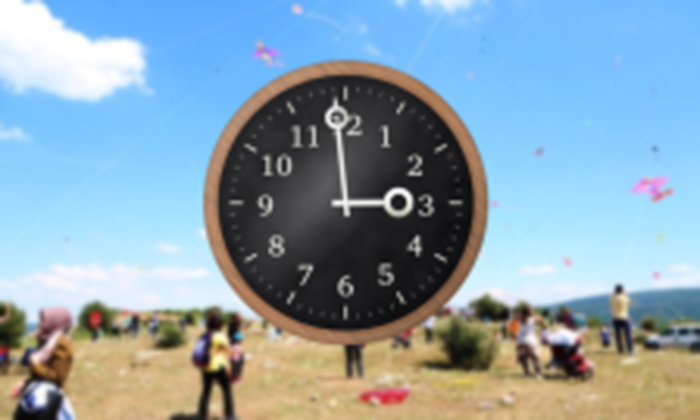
2h59
